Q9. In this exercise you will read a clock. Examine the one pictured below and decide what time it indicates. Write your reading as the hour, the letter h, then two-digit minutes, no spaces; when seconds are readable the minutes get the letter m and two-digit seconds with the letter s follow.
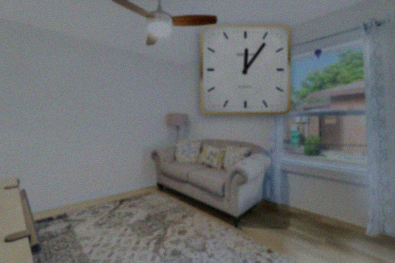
12h06
